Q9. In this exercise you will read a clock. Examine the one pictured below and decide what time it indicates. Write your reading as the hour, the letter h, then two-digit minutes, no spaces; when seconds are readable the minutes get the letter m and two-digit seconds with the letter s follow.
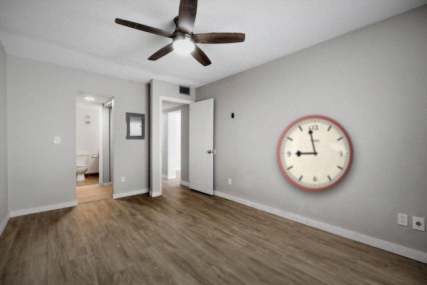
8h58
